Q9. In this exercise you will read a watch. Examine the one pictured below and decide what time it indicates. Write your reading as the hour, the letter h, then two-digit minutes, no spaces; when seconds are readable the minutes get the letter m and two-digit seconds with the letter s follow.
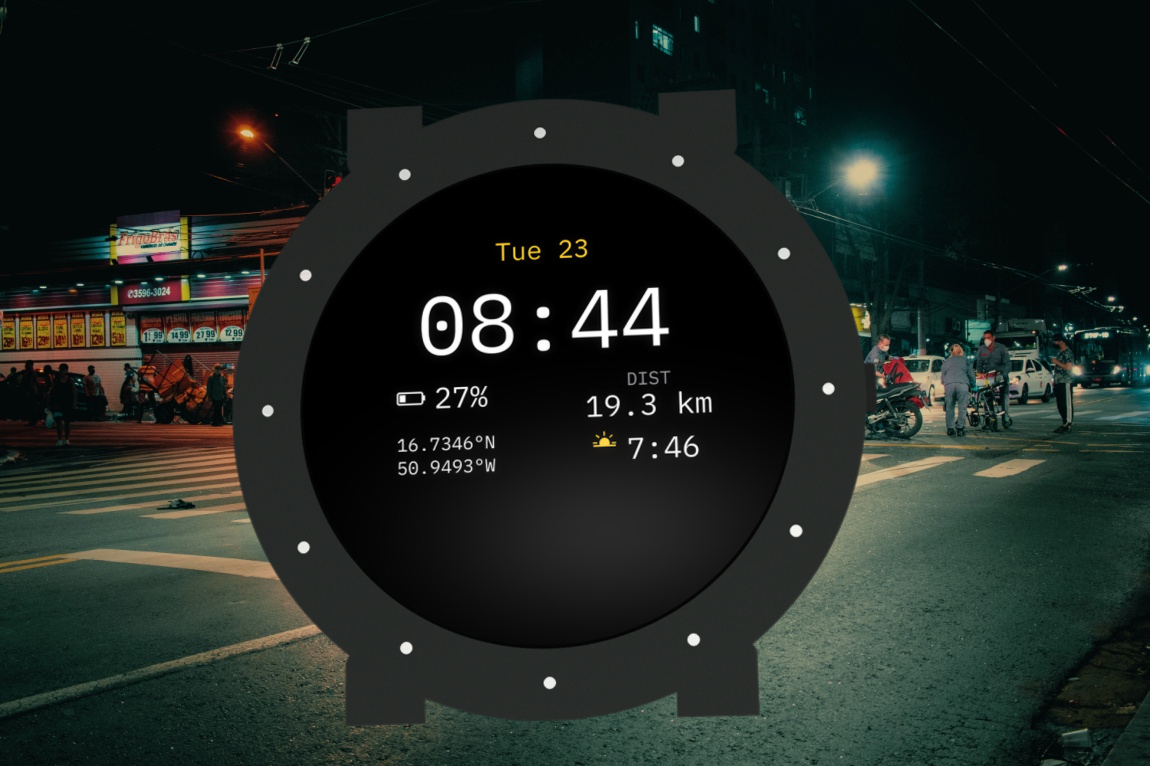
8h44
